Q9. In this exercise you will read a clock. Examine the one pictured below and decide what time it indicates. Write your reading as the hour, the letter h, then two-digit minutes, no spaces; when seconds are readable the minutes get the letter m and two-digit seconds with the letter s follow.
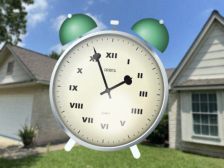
1h56
